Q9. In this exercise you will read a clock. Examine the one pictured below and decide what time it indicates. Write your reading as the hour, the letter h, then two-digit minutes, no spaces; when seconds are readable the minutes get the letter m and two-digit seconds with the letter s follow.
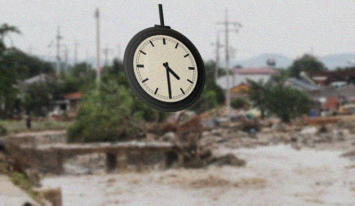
4h30
